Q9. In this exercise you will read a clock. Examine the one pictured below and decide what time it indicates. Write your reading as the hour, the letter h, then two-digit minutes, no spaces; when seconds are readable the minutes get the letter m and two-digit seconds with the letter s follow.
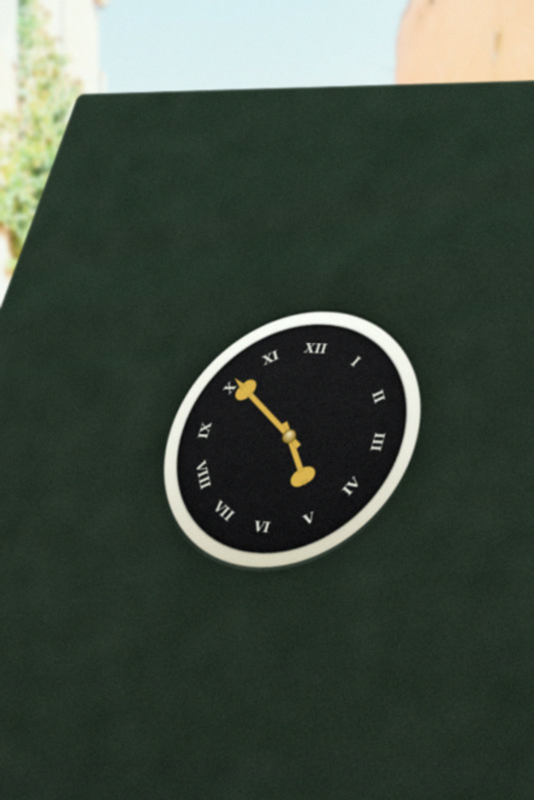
4h51
